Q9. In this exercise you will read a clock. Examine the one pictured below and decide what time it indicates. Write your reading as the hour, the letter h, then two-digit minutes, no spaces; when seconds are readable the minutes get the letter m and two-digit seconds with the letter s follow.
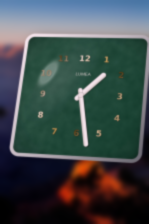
1h28
